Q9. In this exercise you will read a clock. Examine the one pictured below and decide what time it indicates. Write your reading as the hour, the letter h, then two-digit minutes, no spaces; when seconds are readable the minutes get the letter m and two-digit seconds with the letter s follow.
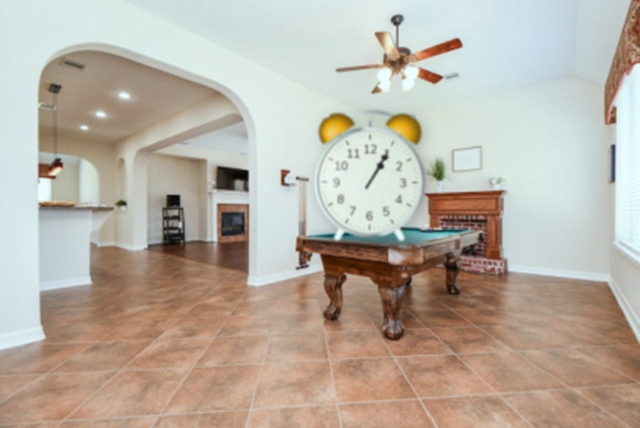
1h05
